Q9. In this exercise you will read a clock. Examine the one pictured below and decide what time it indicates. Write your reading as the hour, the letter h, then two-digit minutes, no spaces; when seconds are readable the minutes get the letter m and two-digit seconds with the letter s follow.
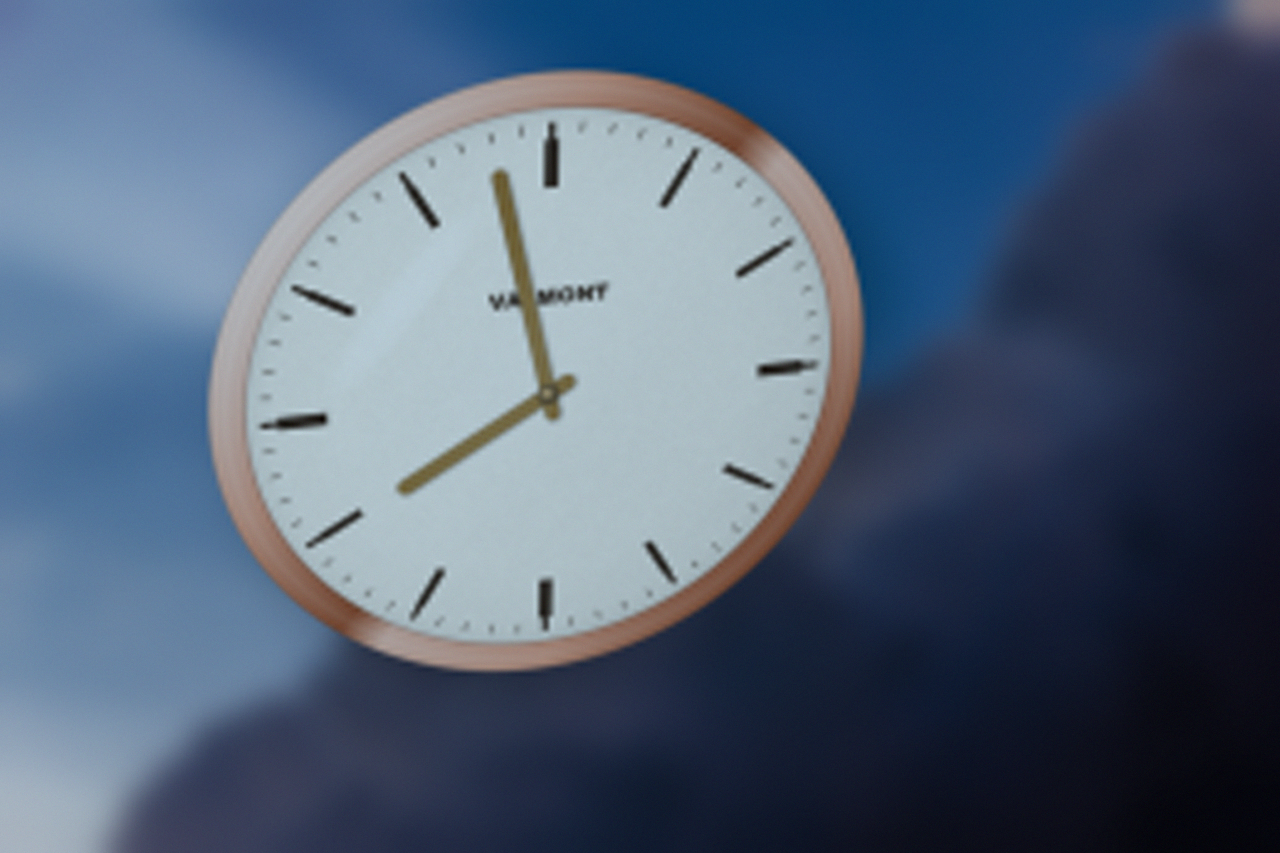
7h58
